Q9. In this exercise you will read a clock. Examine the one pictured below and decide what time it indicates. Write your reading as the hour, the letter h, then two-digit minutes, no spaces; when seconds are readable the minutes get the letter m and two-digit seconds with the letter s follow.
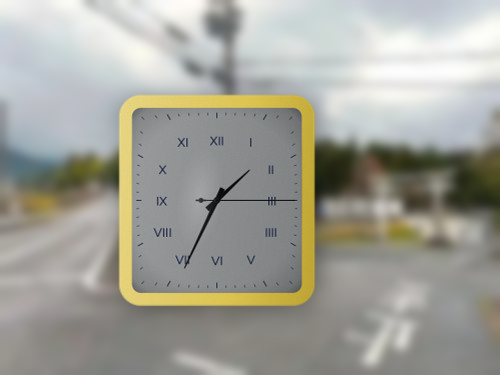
1h34m15s
